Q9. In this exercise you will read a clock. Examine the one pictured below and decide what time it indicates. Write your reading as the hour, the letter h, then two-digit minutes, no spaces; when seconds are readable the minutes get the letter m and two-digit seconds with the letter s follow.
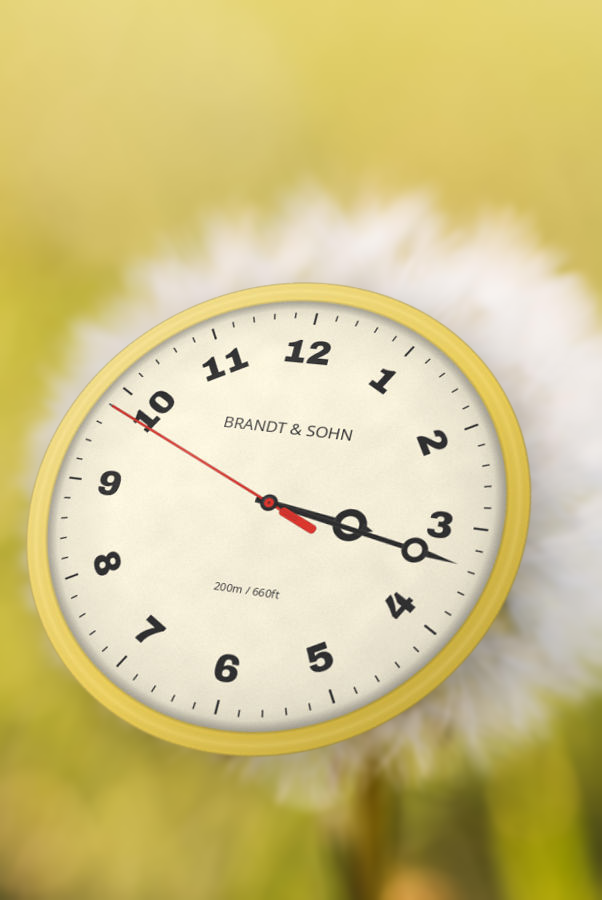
3h16m49s
